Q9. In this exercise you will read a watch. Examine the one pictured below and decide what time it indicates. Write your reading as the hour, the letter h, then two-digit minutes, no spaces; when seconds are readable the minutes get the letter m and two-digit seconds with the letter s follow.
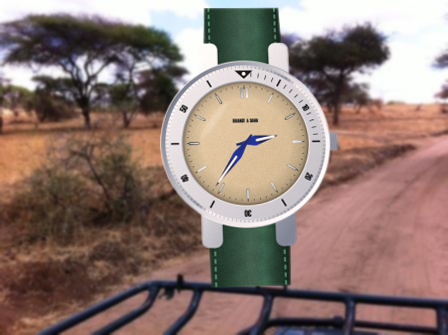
2h36
